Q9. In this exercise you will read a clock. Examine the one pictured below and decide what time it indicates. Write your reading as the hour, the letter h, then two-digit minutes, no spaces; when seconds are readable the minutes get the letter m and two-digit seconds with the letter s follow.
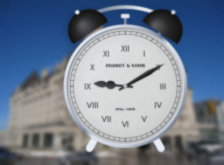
9h10
